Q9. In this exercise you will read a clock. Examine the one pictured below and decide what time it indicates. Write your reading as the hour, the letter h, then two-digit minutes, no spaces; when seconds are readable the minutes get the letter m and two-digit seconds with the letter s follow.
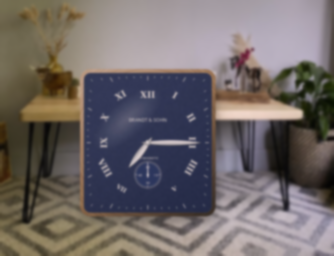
7h15
